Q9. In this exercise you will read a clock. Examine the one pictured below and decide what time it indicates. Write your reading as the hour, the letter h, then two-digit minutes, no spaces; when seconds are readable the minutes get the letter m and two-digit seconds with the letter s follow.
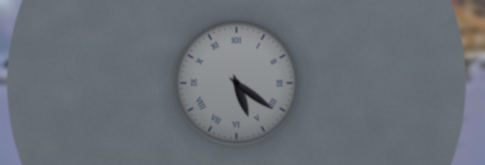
5h21
